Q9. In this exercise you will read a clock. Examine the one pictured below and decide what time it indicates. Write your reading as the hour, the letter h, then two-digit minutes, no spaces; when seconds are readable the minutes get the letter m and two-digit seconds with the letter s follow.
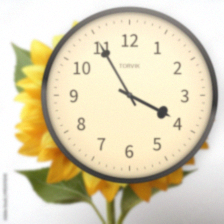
3h55
